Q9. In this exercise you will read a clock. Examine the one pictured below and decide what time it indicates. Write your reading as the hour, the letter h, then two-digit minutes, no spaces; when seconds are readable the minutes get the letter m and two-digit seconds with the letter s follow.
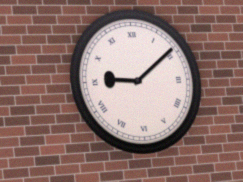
9h09
